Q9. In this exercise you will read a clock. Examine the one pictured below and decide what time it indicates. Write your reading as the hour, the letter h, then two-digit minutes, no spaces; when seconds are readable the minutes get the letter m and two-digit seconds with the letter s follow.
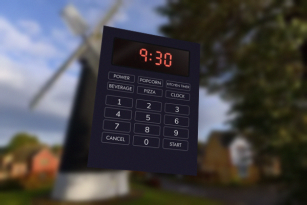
9h30
